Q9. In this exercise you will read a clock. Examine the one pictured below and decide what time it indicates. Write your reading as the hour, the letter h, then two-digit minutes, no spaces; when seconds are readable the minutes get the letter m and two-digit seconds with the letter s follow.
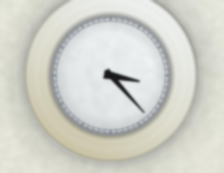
3h23
